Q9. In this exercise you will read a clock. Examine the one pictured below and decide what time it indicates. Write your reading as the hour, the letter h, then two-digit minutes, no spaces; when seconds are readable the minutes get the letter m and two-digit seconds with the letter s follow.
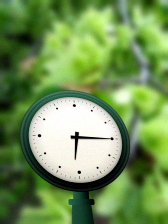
6h15
